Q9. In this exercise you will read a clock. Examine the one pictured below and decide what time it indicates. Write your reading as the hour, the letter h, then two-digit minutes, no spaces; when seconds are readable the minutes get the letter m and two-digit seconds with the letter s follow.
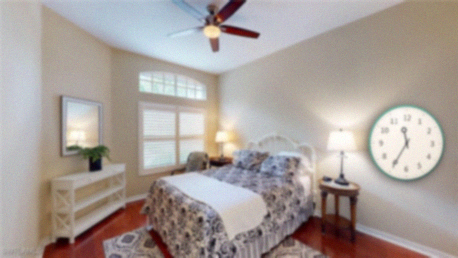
11h35
